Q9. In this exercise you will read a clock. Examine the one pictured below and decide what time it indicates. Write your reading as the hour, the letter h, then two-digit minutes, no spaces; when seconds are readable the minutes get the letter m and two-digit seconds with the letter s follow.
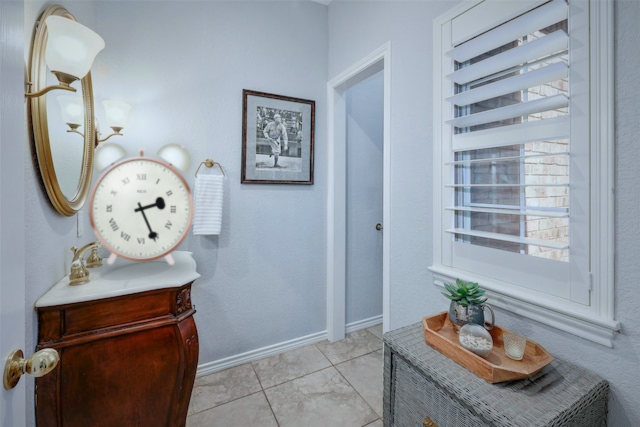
2h26
